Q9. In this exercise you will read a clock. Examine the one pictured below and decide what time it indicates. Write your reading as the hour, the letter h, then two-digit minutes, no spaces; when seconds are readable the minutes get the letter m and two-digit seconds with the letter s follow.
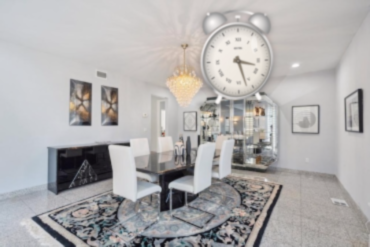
3h27
